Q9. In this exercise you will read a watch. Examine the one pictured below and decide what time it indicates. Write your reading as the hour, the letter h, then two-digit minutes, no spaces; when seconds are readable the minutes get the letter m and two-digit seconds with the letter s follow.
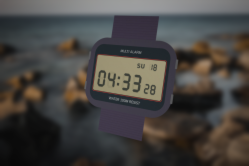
4h33m28s
